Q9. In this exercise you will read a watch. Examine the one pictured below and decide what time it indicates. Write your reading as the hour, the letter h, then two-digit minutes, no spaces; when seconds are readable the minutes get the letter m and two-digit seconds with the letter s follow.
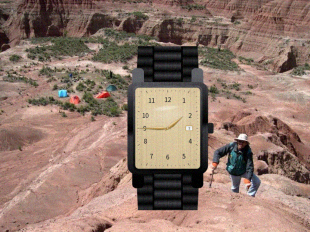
1h45
